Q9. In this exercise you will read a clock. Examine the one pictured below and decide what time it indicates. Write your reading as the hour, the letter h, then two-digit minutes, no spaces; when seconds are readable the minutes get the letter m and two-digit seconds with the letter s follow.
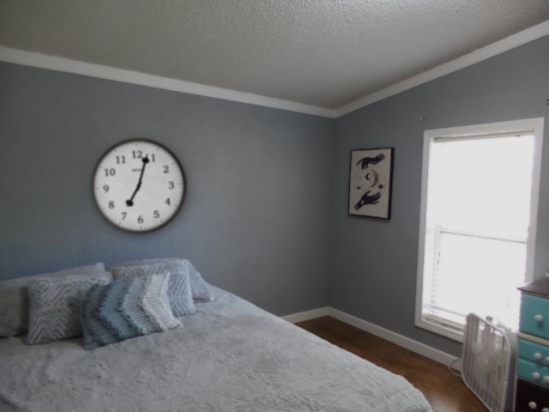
7h03
